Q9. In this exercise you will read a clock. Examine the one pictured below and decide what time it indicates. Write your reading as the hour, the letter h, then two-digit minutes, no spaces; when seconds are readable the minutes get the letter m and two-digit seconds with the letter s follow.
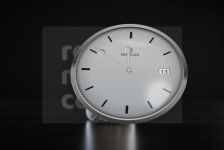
11h51
